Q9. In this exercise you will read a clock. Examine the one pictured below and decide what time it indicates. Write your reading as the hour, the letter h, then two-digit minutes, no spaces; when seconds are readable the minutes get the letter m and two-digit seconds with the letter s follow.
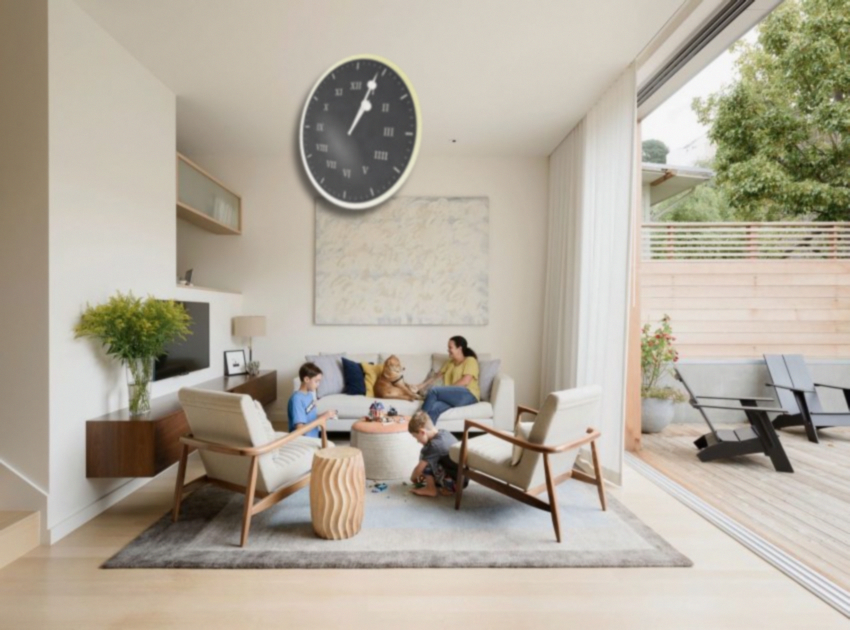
1h04
